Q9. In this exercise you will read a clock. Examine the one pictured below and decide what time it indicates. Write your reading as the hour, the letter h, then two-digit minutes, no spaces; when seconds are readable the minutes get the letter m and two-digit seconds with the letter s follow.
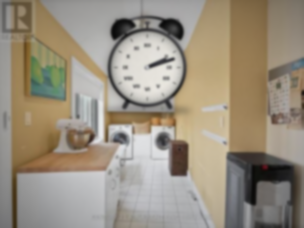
2h12
